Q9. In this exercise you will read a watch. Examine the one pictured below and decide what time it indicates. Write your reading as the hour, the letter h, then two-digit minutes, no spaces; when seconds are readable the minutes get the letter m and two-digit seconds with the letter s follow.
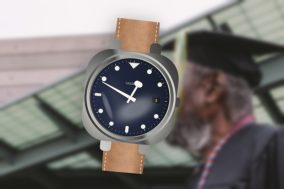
12h49
